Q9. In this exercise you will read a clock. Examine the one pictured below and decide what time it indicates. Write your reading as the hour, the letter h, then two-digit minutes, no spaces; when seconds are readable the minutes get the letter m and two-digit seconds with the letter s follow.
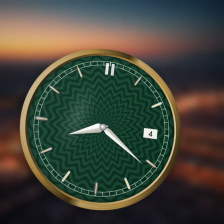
8h21
